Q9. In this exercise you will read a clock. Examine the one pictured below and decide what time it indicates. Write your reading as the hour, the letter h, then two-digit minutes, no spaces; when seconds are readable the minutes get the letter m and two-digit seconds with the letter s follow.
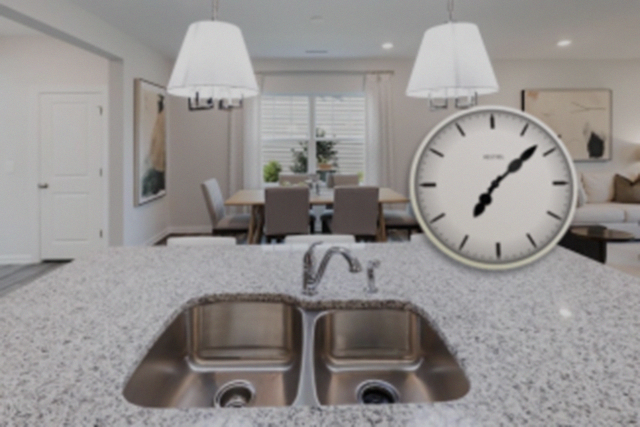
7h08
